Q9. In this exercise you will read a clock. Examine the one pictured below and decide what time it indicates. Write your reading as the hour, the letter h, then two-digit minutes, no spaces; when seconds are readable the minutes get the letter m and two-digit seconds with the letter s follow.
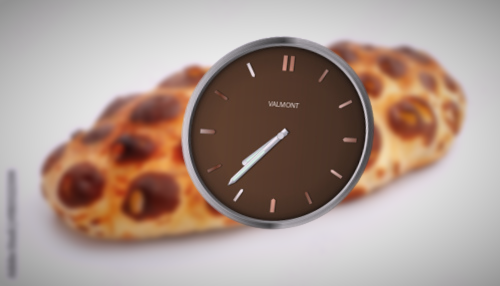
7h37
